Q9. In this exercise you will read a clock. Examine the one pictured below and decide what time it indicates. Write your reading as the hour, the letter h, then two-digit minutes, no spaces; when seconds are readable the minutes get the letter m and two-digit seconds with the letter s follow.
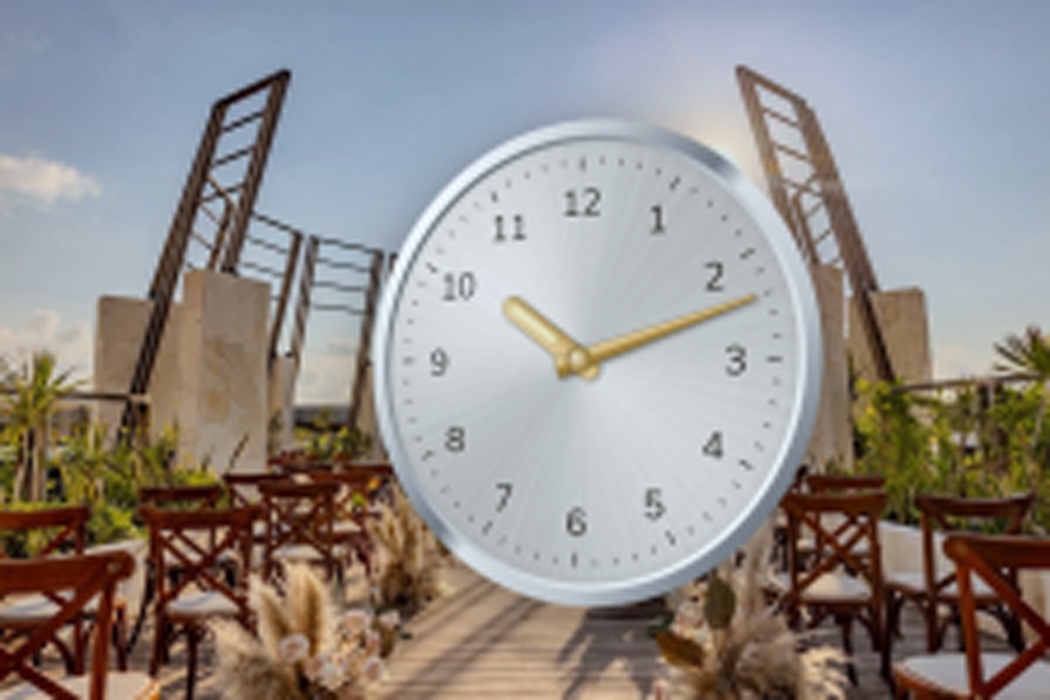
10h12
